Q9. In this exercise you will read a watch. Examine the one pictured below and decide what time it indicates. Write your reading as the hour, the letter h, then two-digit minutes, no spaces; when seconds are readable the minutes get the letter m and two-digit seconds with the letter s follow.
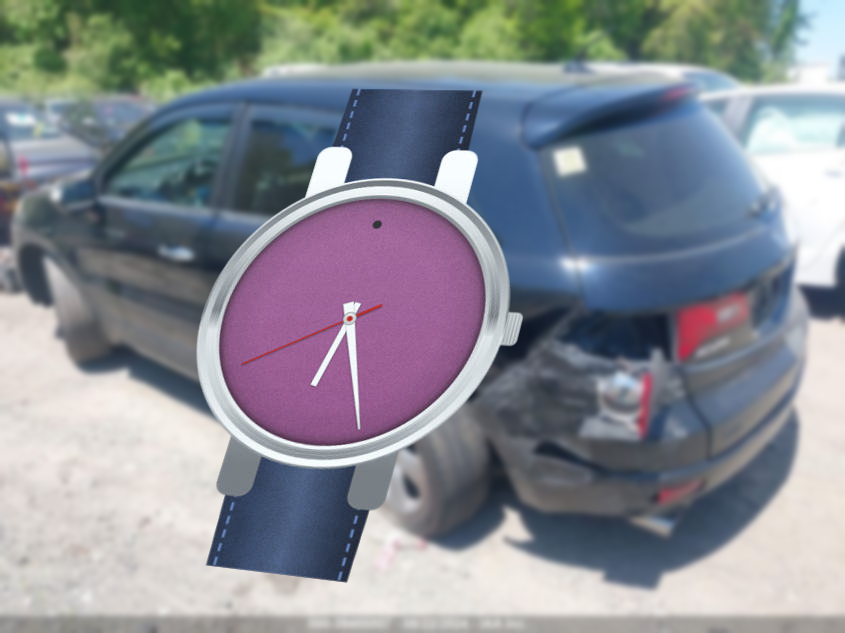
6h26m40s
